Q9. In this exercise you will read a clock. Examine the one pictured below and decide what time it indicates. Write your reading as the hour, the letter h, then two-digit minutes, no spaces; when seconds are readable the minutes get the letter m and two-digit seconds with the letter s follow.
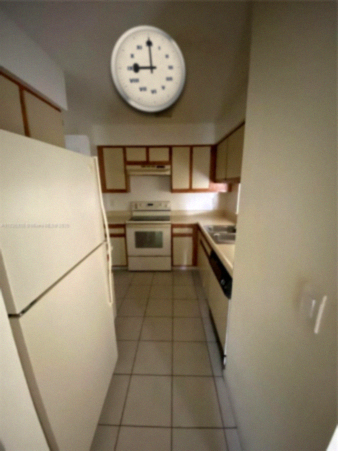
9h00
